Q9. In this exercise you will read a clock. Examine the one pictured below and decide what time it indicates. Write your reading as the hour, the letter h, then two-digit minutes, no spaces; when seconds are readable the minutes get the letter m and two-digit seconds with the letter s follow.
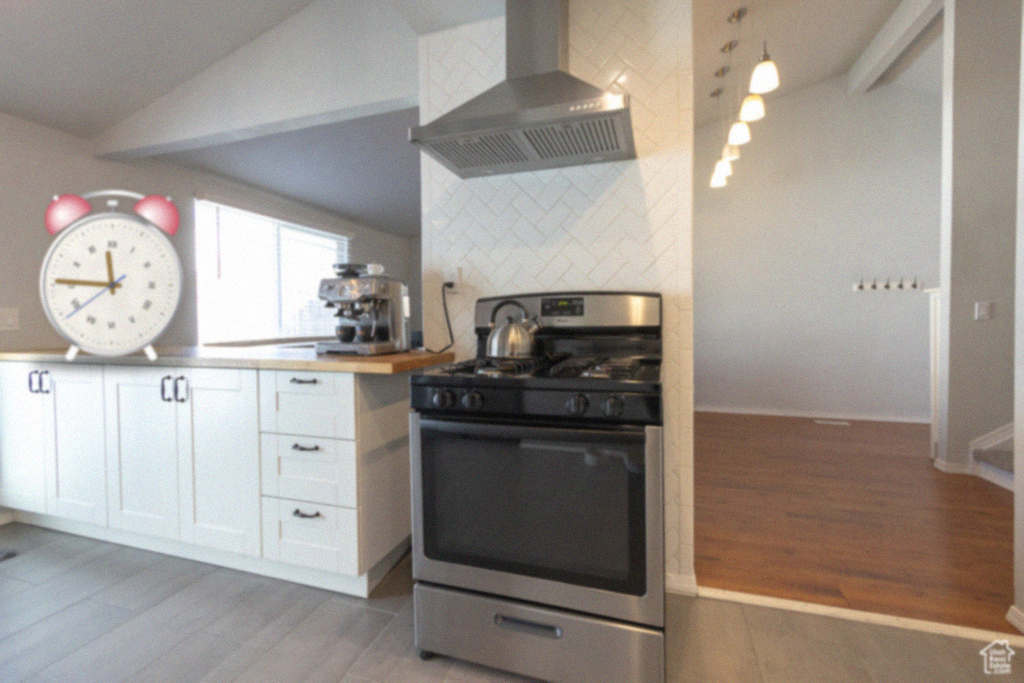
11h45m39s
